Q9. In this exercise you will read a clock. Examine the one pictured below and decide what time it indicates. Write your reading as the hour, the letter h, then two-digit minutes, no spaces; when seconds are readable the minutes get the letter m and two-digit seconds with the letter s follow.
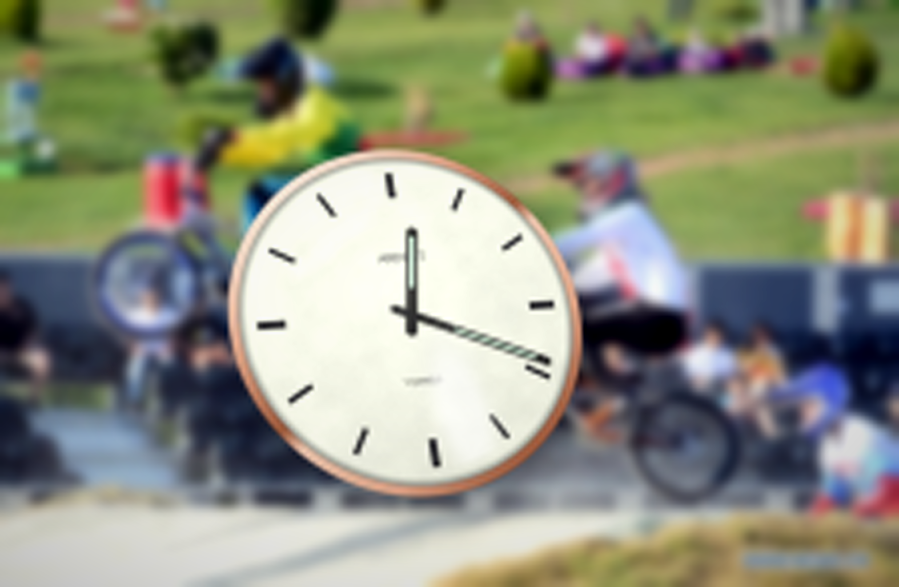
12h19
